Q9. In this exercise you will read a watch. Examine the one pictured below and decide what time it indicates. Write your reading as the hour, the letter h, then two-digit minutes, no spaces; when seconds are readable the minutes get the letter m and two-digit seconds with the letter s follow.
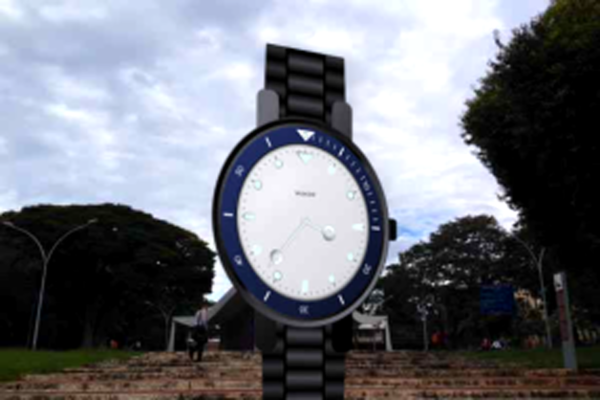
3h37
